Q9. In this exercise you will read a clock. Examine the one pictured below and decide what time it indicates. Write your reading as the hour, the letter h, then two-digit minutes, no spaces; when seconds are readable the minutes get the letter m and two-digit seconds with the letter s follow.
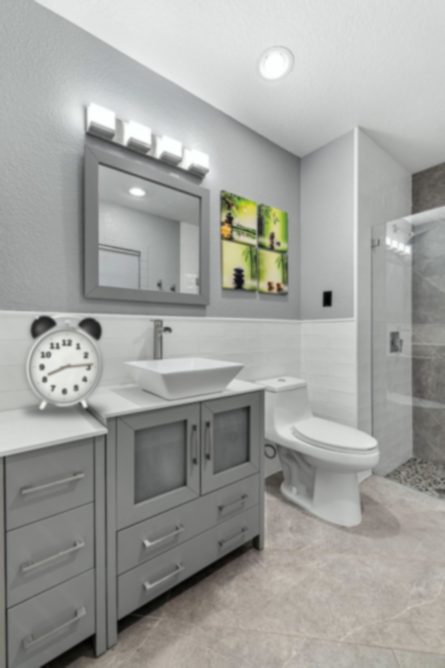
8h14
